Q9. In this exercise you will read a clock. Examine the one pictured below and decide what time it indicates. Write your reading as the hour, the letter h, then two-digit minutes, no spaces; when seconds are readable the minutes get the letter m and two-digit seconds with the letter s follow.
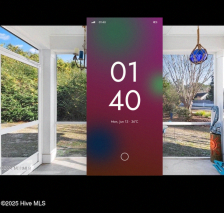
1h40
